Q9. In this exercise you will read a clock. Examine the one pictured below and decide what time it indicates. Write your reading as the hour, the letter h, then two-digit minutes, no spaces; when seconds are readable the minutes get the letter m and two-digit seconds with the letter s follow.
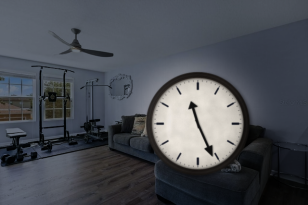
11h26
